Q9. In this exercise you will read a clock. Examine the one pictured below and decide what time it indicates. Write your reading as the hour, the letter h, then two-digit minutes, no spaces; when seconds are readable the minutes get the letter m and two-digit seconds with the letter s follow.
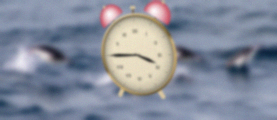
3h45
